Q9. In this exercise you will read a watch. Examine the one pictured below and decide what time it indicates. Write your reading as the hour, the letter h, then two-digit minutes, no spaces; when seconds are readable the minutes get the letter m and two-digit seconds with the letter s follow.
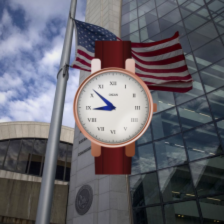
8h52
